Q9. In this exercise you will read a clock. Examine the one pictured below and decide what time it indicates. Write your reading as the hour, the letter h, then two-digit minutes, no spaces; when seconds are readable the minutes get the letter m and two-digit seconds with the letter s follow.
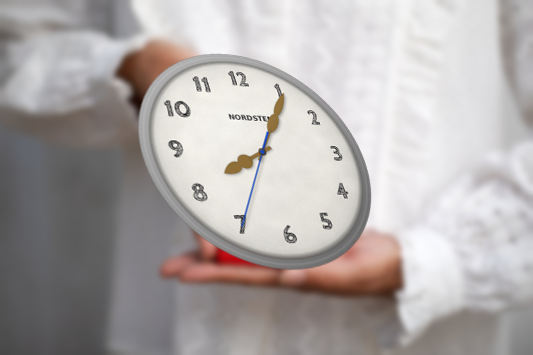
8h05m35s
